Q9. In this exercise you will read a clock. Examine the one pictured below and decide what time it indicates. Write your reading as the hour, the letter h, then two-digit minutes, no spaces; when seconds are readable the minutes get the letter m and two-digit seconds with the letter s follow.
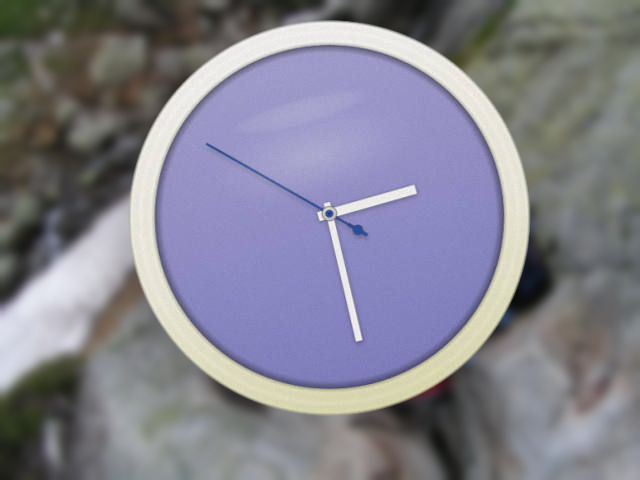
2h27m50s
